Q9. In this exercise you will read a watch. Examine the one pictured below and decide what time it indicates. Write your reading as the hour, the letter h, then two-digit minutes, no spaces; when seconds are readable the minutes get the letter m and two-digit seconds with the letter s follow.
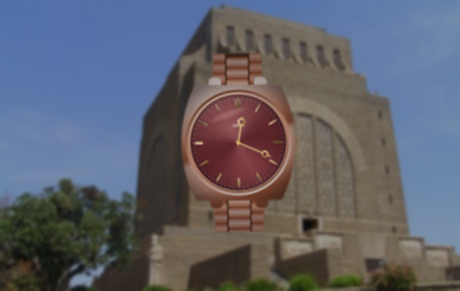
12h19
